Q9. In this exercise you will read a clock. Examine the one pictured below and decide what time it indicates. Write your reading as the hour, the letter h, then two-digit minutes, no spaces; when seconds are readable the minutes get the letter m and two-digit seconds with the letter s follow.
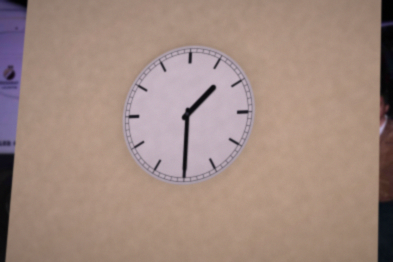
1h30
